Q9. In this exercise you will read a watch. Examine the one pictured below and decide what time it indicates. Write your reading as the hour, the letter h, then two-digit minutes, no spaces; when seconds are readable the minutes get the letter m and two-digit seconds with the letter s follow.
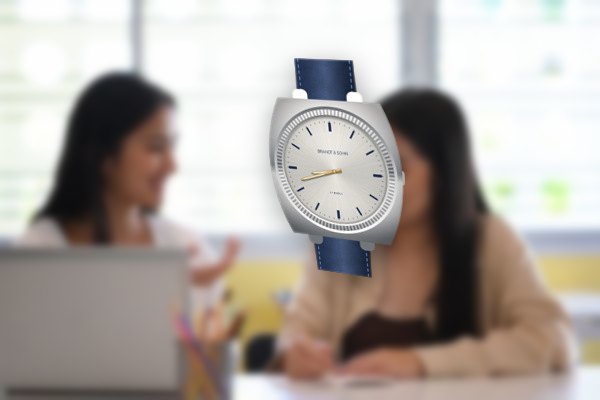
8h42
